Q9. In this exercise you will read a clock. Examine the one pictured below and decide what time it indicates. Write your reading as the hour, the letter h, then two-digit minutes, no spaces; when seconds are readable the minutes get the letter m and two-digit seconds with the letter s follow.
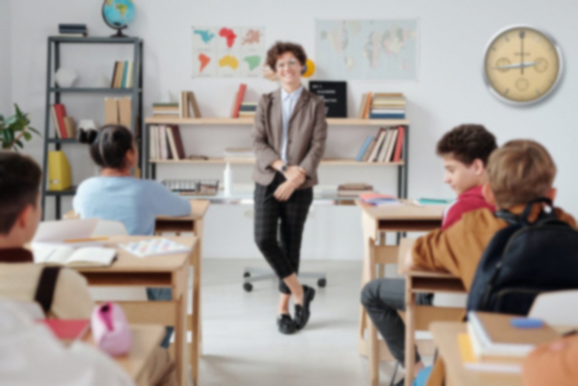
2h44
